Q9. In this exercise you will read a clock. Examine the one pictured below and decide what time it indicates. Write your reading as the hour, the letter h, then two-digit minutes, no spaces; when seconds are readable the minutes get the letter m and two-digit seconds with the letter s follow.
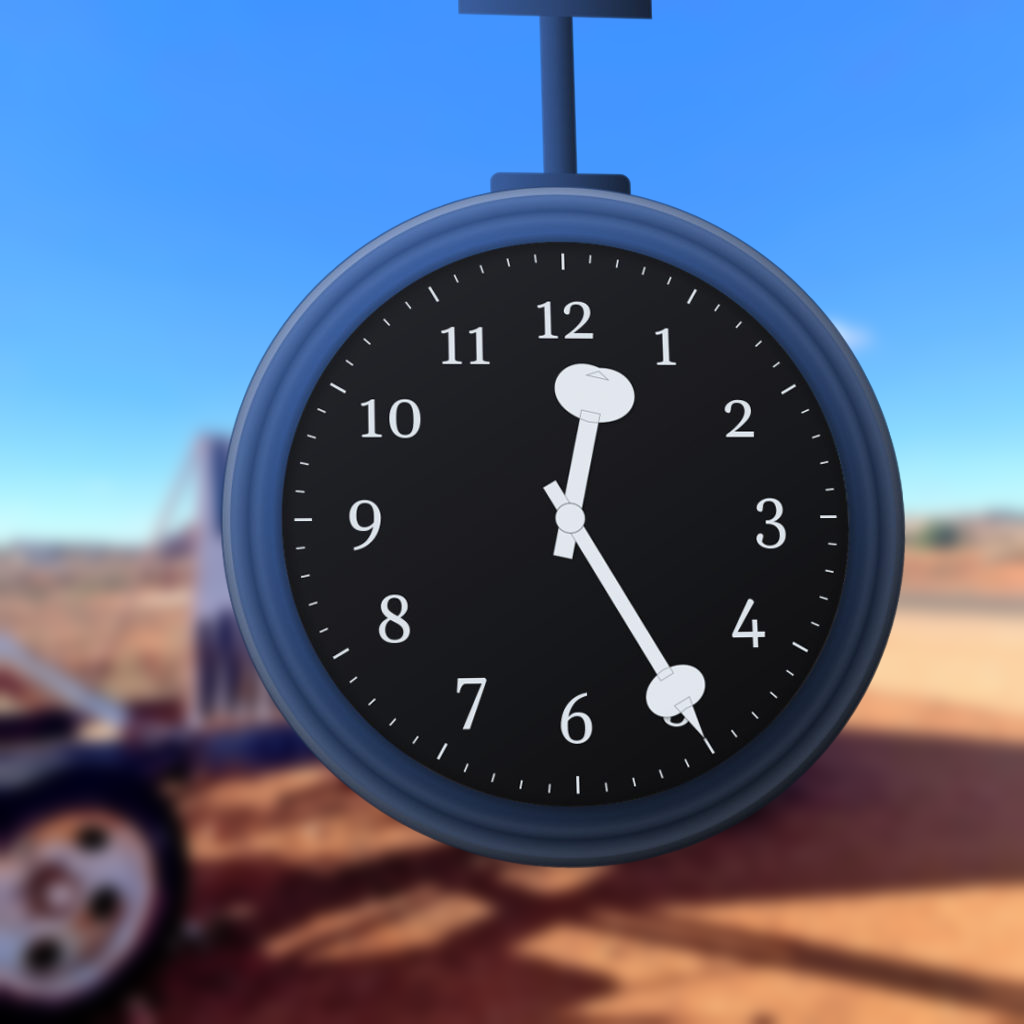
12h25
